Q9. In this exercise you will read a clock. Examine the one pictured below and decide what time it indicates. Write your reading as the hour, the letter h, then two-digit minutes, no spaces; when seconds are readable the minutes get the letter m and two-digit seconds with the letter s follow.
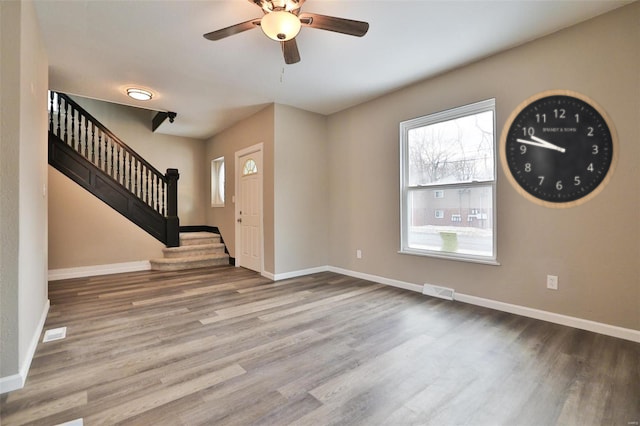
9h47
